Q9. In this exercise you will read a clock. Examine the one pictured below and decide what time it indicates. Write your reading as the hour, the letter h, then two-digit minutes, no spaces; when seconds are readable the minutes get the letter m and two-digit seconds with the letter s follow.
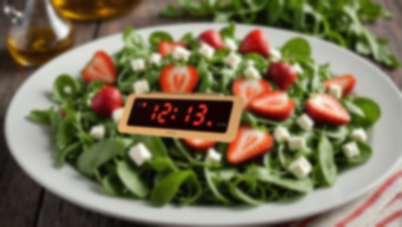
12h13
